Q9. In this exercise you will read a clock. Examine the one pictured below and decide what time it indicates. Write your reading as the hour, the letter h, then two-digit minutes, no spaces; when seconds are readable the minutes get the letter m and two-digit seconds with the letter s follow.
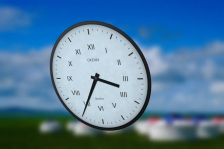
3h35
